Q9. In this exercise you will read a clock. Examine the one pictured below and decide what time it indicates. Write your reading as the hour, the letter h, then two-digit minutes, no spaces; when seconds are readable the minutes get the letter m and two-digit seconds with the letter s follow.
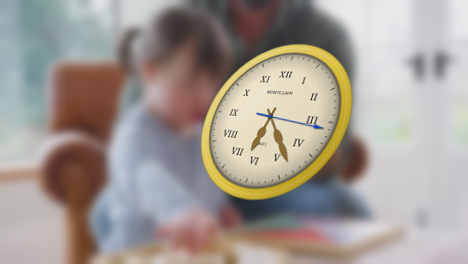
6h23m16s
